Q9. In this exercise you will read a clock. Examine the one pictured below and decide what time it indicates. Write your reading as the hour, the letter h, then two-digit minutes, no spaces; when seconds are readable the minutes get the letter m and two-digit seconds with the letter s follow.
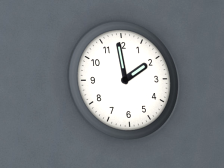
1h59
